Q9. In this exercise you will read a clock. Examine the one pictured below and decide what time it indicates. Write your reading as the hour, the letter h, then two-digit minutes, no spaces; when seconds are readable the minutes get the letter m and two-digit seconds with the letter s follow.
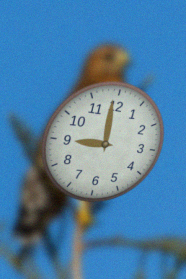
8h59
